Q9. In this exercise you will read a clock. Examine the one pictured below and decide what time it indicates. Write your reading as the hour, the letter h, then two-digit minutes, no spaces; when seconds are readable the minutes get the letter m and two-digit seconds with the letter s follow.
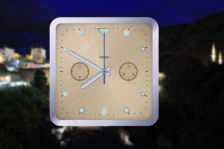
7h50
